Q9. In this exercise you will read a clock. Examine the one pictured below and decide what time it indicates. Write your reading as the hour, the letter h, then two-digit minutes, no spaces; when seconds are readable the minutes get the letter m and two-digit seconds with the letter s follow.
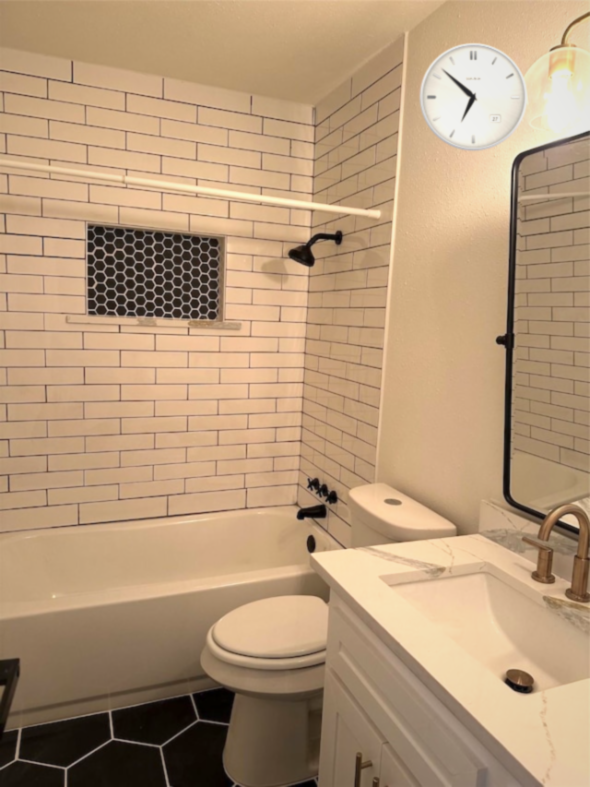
6h52
